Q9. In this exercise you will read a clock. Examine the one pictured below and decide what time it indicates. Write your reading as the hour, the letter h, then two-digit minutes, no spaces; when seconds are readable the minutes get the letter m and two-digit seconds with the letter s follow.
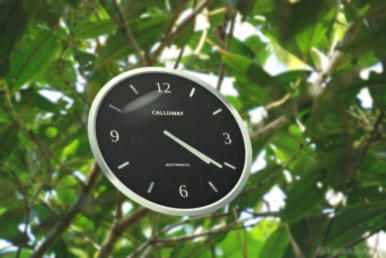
4h21
